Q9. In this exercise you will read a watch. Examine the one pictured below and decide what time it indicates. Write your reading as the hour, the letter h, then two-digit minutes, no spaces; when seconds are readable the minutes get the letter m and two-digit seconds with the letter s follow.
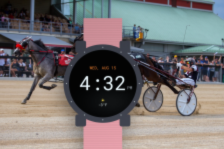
4h32
